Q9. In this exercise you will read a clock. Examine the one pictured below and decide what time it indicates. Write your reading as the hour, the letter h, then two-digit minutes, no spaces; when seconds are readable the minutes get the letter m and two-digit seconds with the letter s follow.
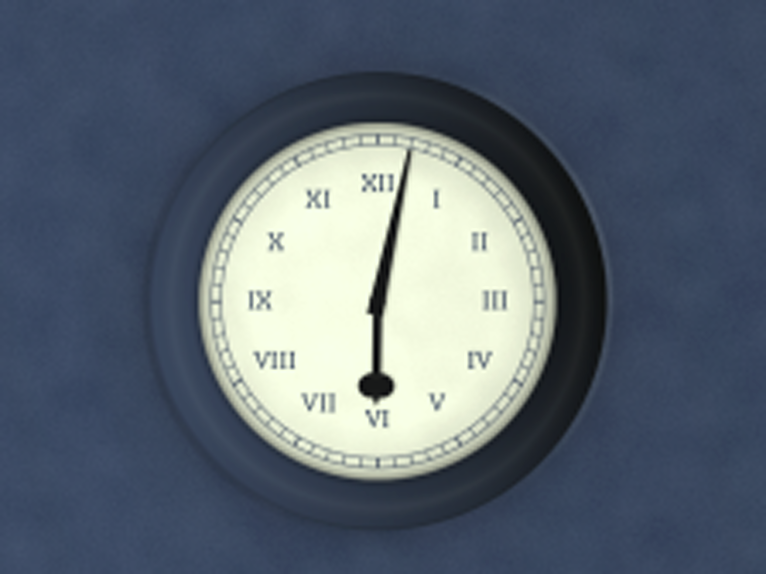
6h02
